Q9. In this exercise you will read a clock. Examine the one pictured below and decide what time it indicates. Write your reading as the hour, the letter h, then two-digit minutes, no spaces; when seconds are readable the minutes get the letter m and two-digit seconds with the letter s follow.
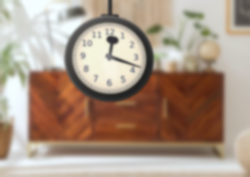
12h18
